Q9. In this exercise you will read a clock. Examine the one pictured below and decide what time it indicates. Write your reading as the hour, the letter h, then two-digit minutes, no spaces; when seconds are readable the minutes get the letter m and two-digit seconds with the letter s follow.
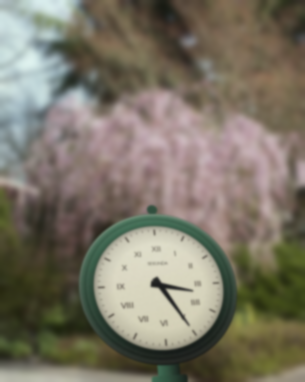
3h25
